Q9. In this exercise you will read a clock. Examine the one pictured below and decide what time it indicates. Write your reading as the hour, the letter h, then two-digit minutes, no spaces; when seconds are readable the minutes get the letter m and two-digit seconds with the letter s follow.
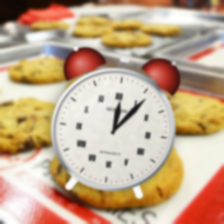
12h06
